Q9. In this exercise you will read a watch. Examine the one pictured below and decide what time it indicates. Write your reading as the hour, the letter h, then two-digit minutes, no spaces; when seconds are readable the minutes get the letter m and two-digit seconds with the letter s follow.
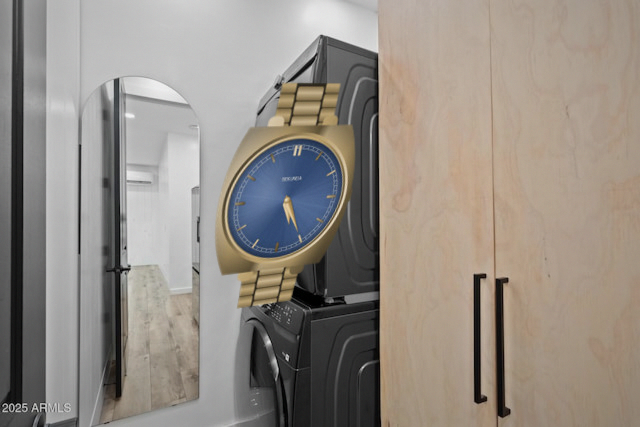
5h25
